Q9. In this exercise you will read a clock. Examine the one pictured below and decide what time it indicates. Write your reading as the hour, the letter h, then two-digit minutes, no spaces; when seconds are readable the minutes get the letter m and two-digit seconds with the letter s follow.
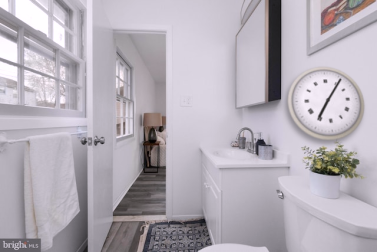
7h06
